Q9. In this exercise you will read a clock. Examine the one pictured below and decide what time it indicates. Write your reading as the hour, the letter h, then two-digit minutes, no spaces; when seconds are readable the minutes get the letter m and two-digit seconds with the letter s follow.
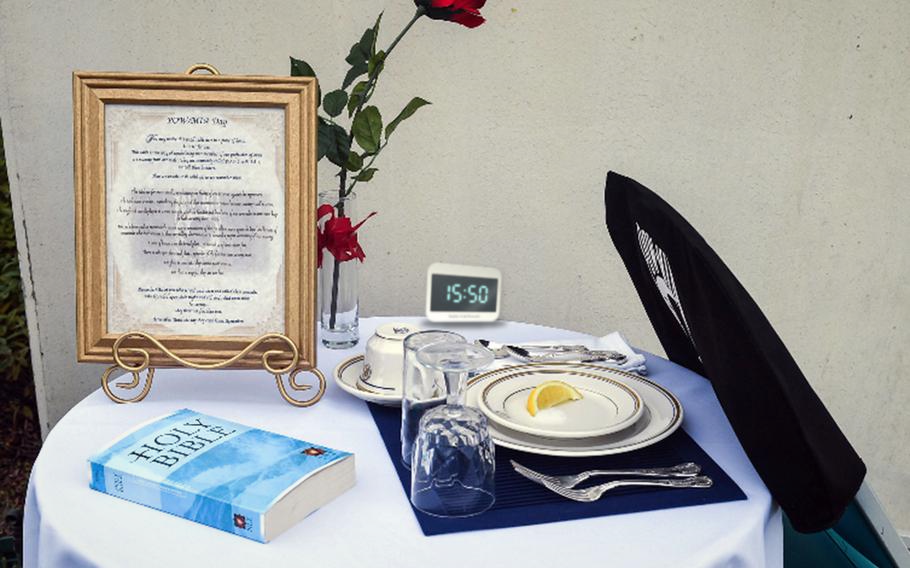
15h50
